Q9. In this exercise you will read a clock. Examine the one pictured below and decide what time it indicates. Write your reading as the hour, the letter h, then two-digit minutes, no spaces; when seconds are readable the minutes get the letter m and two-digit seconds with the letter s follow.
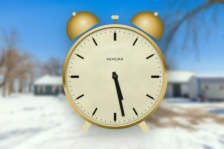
5h28
